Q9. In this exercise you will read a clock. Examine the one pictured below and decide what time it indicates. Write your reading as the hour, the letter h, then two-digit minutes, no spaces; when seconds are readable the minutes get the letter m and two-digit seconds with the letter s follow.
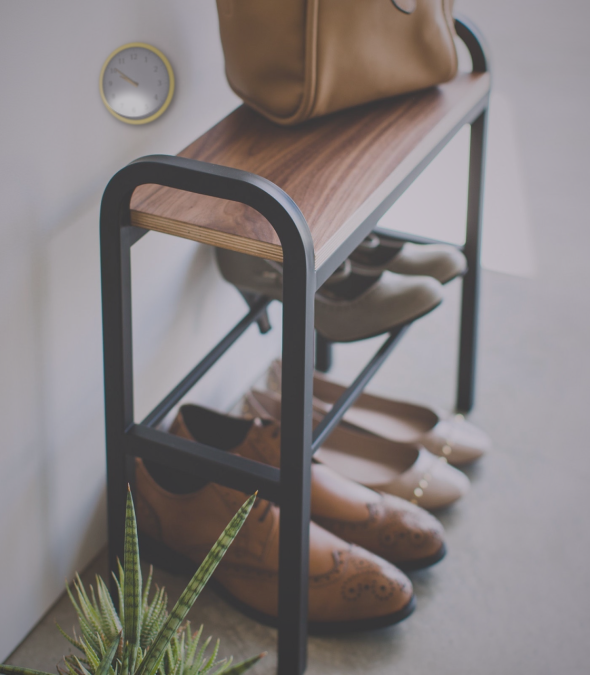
9h51
